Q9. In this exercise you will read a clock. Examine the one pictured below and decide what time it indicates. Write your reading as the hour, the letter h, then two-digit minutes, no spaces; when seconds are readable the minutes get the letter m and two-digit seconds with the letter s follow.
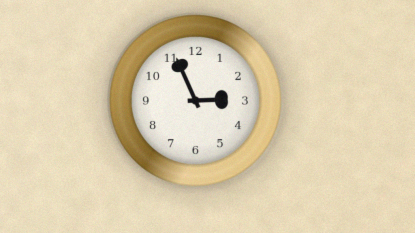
2h56
